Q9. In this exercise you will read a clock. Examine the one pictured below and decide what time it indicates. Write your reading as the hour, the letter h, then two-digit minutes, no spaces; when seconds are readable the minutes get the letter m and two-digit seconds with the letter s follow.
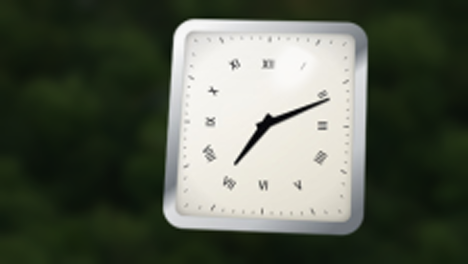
7h11
